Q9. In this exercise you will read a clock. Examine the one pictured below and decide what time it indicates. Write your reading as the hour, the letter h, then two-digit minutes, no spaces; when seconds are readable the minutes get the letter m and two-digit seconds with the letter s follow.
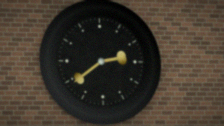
2h39
